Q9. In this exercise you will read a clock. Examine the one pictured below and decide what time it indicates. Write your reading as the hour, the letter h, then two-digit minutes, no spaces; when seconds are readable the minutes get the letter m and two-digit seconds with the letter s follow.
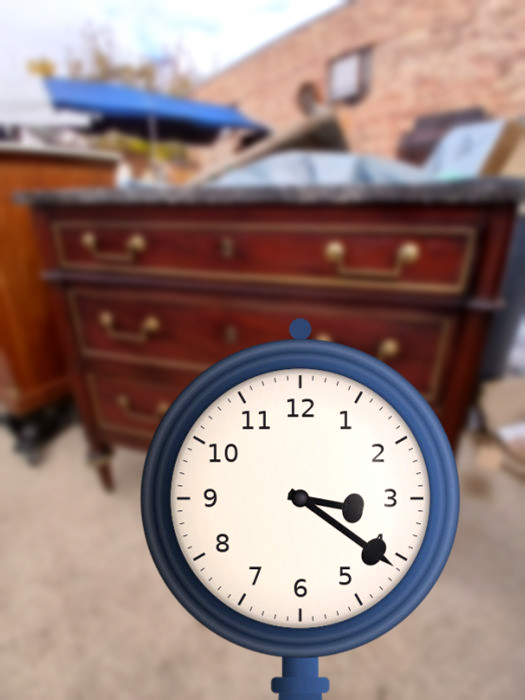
3h21
